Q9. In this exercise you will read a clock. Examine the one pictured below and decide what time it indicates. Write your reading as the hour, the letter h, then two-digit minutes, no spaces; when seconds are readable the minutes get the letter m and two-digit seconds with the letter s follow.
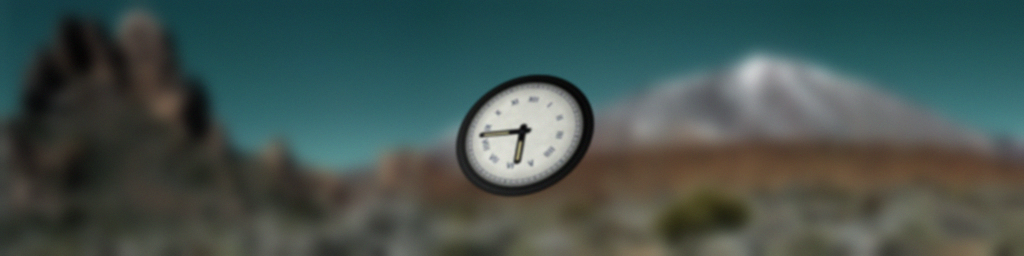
5h43
